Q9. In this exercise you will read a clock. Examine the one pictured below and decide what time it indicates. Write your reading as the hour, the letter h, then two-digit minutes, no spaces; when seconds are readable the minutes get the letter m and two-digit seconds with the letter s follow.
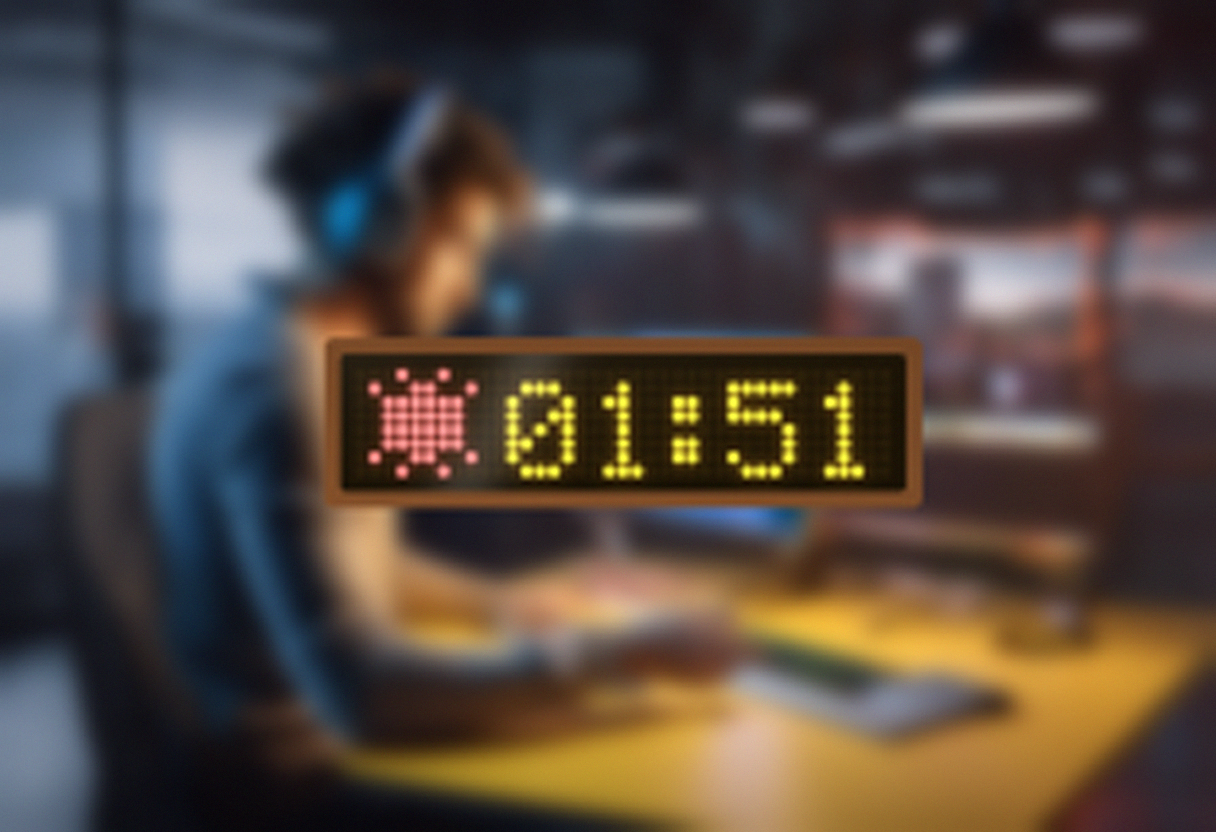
1h51
